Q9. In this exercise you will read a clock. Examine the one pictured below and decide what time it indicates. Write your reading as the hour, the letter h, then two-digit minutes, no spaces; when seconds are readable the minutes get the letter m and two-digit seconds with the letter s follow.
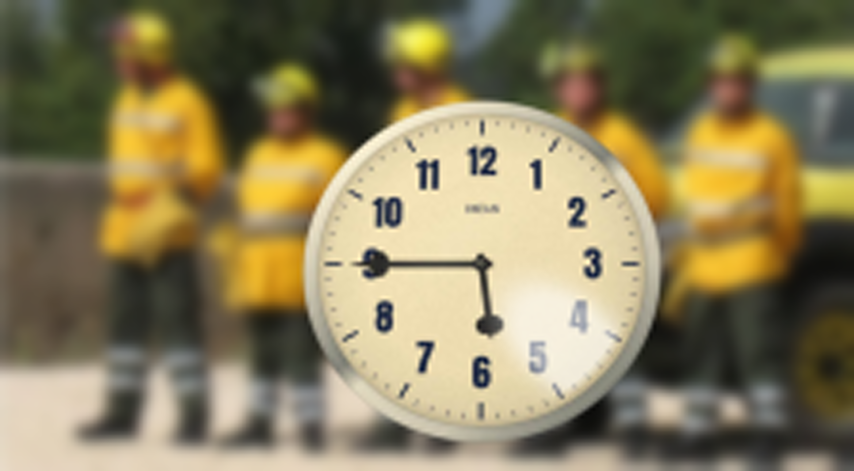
5h45
